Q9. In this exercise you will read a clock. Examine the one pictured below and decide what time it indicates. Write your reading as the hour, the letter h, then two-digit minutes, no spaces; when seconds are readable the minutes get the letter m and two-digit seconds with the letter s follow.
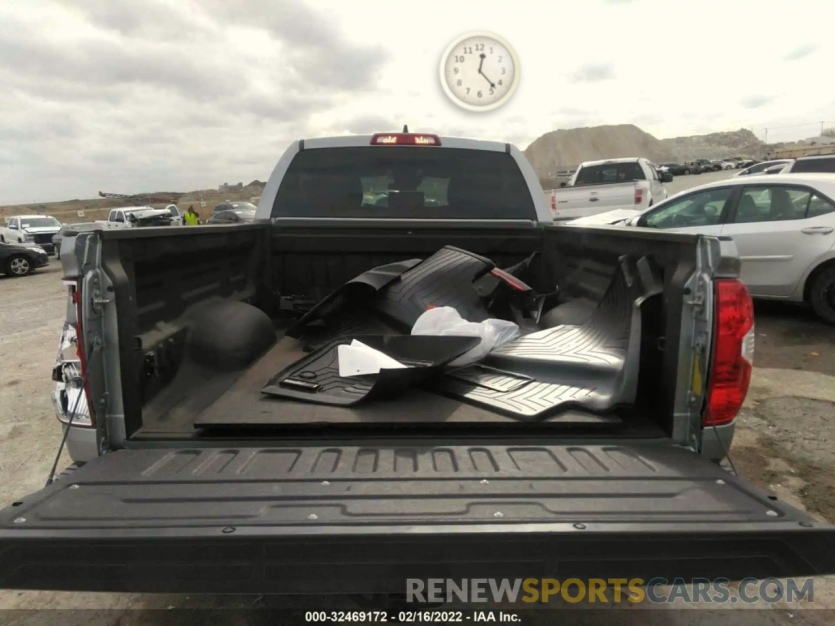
12h23
